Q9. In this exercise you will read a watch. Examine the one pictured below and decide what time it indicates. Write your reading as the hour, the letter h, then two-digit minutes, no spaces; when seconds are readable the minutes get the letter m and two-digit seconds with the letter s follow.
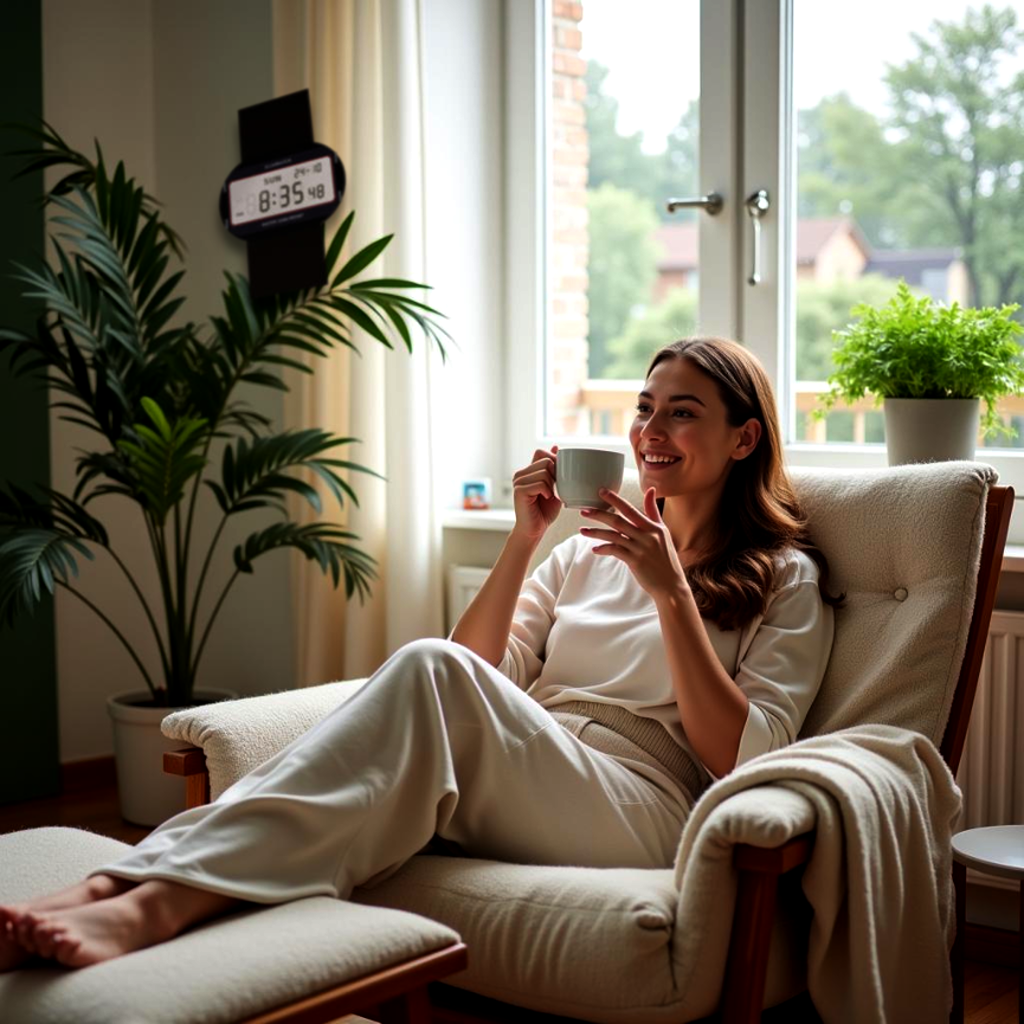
8h35m48s
